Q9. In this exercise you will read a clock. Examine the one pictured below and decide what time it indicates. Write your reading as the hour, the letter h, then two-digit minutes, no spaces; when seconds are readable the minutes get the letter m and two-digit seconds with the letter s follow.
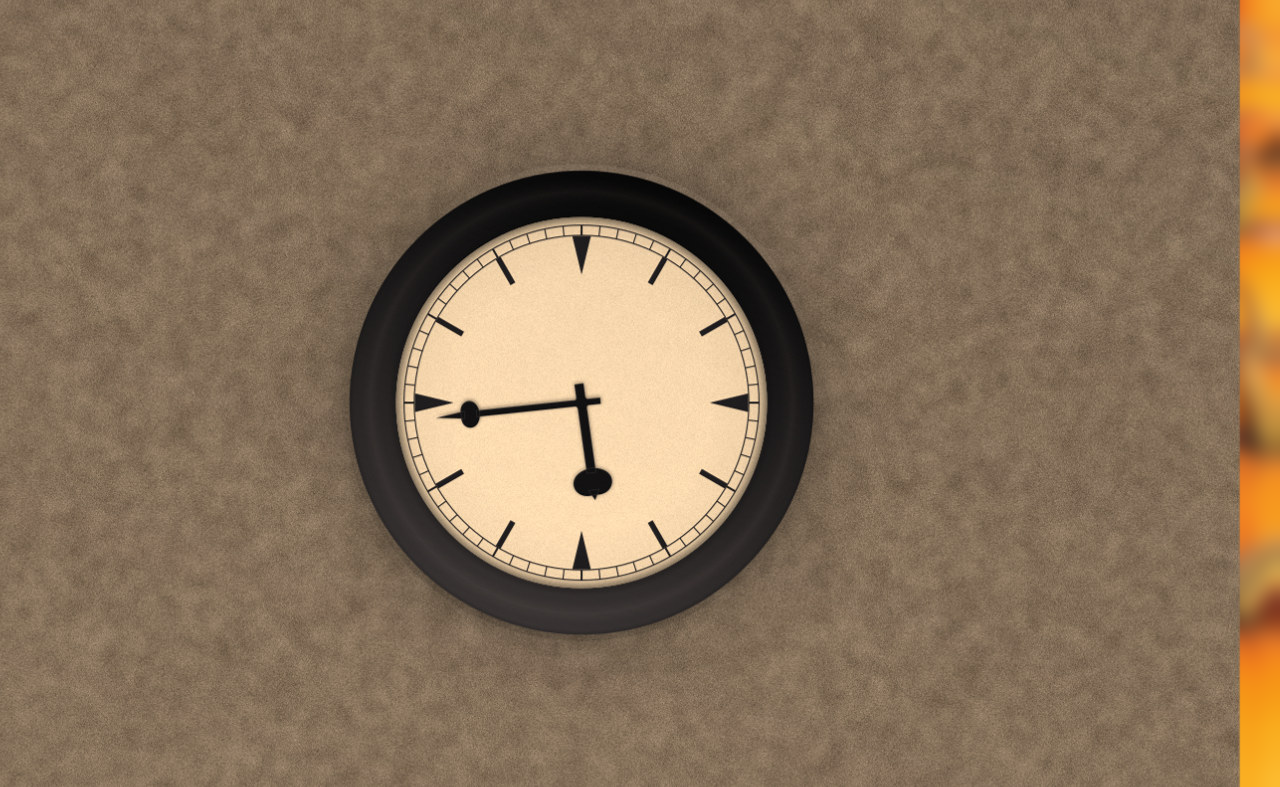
5h44
